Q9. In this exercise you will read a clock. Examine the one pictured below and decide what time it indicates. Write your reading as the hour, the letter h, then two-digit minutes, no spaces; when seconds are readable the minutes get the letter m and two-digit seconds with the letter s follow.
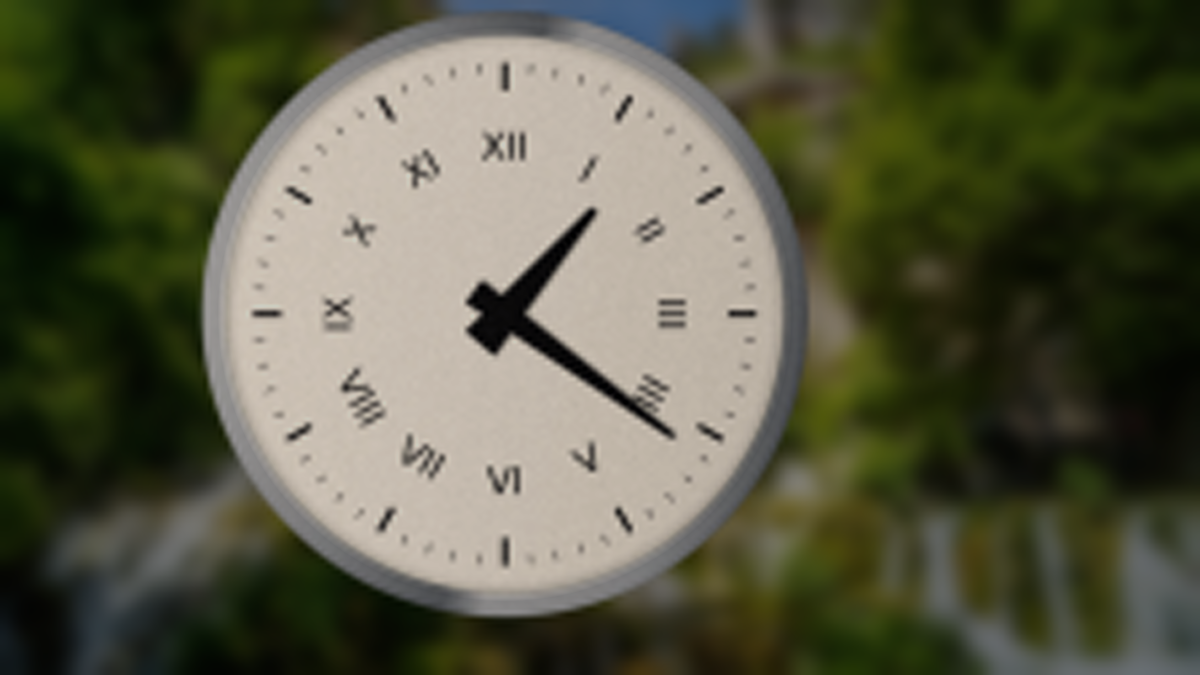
1h21
